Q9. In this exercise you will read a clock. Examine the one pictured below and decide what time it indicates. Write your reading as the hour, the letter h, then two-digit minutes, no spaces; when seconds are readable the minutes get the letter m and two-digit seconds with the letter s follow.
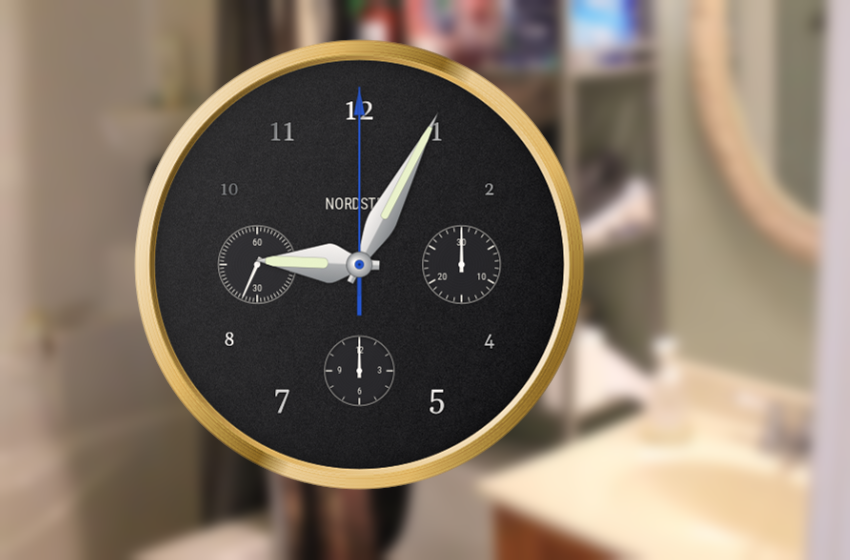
9h04m34s
